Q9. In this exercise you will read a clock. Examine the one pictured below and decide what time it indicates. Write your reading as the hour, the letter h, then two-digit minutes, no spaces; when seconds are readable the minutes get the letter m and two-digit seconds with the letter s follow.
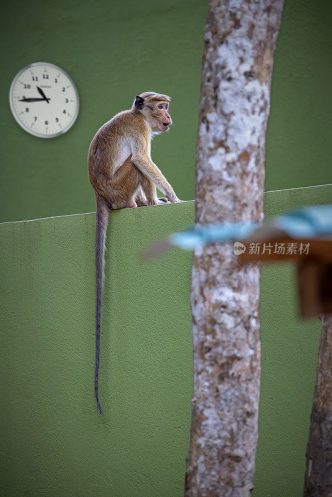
10h44
